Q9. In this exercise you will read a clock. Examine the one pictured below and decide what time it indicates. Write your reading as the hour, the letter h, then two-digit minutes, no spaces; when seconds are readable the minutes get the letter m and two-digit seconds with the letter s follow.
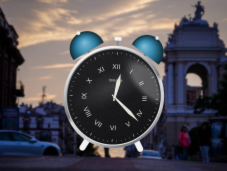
12h22
